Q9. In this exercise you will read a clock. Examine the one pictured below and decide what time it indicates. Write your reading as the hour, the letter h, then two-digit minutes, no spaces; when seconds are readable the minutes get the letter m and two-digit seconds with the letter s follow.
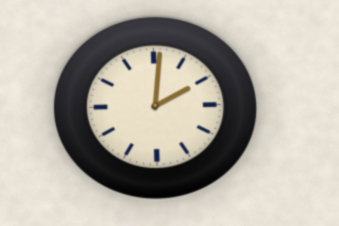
2h01
